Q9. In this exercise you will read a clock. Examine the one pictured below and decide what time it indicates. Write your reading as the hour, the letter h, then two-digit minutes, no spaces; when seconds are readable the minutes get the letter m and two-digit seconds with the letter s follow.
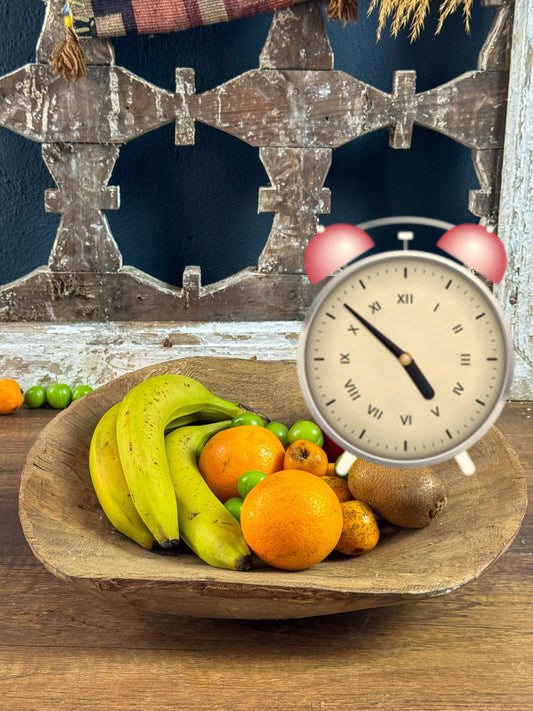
4h52
